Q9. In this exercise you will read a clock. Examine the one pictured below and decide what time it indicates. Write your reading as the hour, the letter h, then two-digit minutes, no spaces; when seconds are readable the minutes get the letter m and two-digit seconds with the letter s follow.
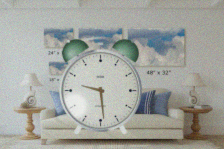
9h29
